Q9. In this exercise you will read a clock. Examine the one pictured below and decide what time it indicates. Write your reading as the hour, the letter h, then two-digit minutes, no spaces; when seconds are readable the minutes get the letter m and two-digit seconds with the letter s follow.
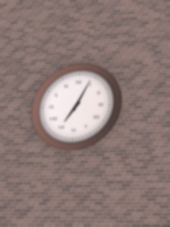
7h04
